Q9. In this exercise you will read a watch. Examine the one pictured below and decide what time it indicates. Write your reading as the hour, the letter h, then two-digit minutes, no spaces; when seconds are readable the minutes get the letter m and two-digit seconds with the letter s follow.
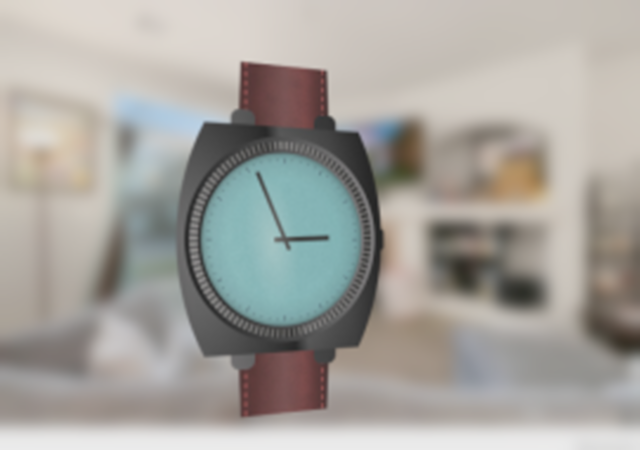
2h56
